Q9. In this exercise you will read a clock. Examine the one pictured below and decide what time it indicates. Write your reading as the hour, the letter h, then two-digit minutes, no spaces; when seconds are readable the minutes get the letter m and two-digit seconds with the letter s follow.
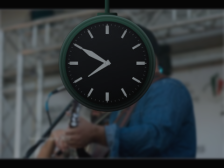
7h50
